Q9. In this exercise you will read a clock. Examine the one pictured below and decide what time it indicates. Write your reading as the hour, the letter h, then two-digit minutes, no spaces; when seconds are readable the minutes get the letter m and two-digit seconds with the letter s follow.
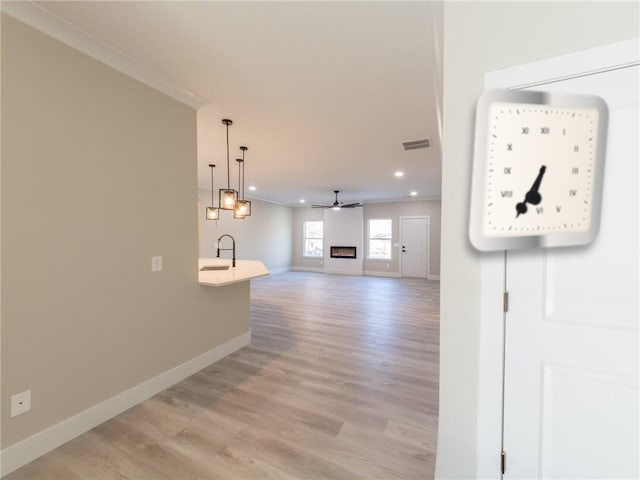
6h35
